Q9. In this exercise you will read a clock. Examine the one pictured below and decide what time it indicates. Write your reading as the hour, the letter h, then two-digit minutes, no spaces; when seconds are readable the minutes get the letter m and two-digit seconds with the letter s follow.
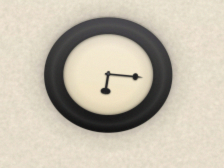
6h16
